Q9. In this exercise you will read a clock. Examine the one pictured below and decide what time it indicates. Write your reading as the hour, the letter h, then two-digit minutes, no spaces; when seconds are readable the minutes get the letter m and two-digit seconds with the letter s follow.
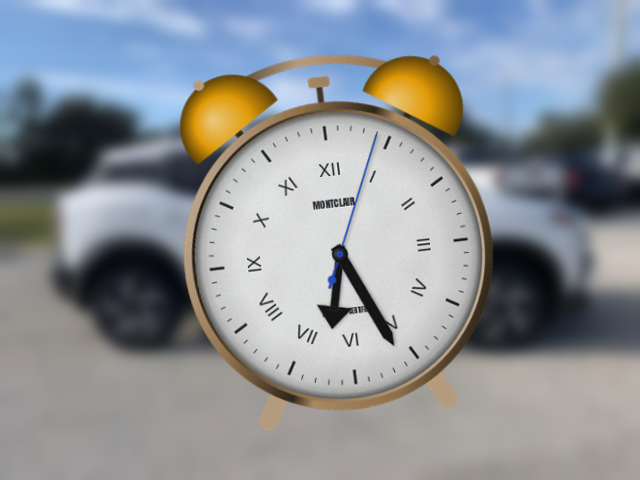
6h26m04s
